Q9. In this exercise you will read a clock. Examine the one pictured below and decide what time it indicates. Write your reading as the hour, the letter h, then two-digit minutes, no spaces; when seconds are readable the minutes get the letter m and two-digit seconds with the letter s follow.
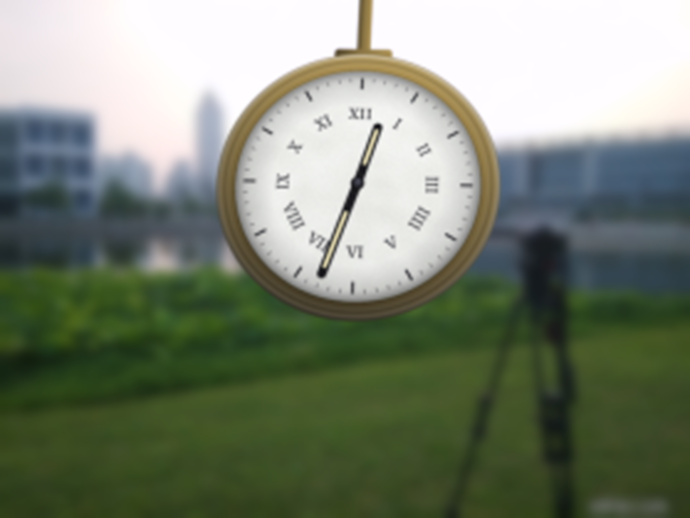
12h33
